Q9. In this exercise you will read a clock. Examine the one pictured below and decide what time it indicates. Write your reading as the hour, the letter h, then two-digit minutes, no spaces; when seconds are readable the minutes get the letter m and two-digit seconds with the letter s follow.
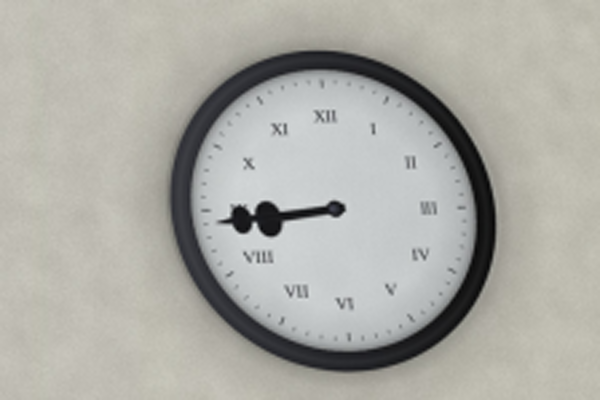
8h44
